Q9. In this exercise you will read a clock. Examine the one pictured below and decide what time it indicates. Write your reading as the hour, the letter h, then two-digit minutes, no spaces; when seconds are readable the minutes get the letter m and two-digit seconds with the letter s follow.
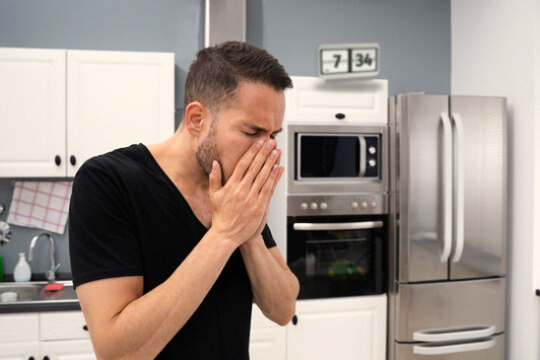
7h34
